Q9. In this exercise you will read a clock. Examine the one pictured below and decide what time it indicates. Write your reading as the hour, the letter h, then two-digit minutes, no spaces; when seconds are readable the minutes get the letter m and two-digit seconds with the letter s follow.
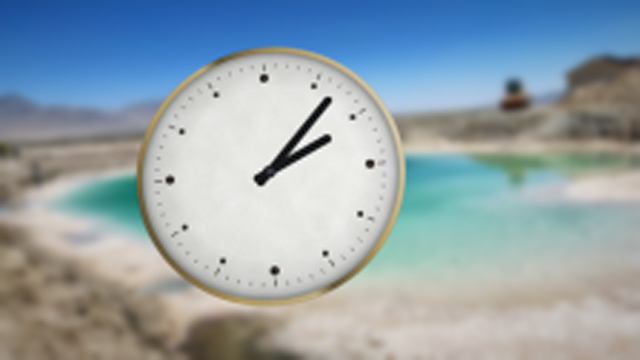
2h07
